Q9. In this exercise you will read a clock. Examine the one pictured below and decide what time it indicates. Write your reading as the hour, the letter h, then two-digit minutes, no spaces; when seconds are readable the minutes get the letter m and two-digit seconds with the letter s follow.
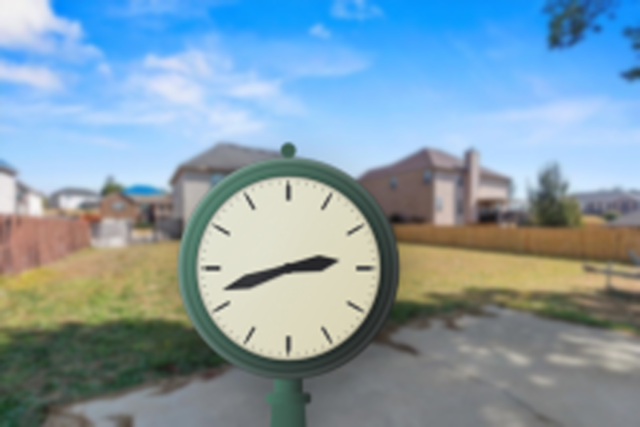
2h42
